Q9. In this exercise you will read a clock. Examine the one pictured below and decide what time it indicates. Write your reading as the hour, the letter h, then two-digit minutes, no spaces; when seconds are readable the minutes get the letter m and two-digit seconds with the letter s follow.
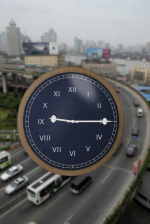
9h15
